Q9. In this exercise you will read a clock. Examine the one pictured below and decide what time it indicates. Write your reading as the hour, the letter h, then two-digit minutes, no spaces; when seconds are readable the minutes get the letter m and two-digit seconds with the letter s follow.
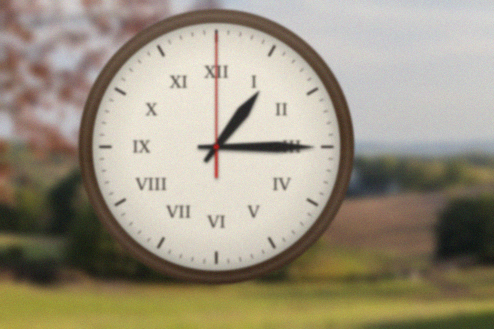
1h15m00s
